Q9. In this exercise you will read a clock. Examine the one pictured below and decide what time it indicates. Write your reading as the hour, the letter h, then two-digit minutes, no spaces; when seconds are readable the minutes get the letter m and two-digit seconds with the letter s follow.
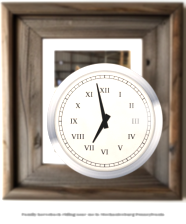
6h58
